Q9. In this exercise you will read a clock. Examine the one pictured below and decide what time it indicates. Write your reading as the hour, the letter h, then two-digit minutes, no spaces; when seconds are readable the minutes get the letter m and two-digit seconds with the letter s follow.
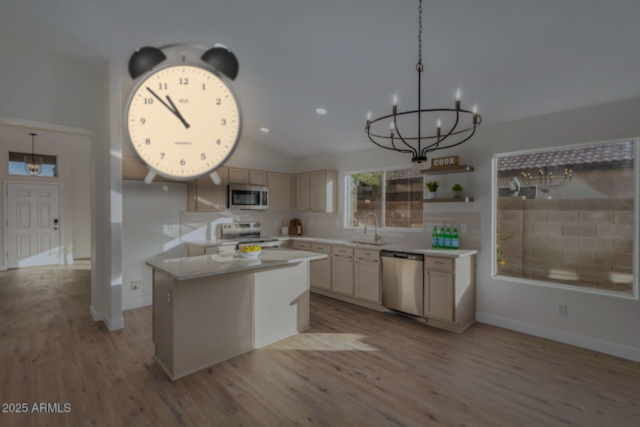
10h52
